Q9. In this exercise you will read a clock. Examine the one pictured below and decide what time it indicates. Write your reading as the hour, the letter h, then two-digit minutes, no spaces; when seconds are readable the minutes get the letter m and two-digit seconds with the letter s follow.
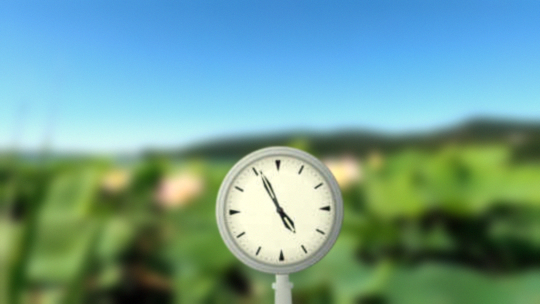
4h56
